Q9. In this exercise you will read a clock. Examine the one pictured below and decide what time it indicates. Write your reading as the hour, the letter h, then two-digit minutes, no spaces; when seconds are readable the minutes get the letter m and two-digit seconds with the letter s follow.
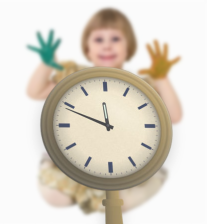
11h49
